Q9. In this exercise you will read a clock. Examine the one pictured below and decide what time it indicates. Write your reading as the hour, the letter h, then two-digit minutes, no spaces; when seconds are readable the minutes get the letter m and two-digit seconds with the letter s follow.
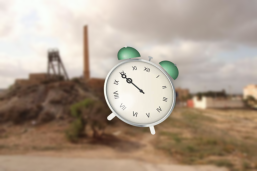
9h49
